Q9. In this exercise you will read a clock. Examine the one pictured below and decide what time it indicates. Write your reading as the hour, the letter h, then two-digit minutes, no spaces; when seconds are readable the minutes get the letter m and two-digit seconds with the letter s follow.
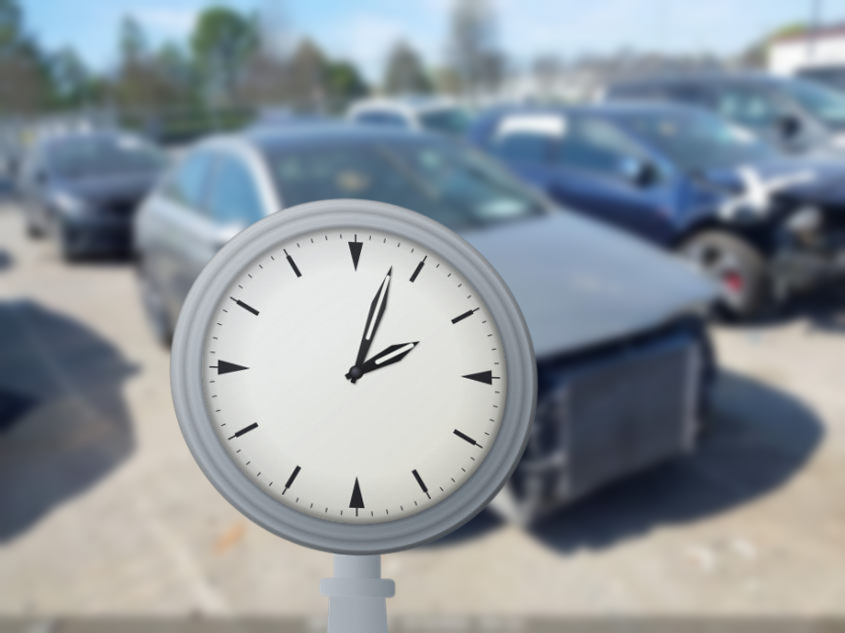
2h03
